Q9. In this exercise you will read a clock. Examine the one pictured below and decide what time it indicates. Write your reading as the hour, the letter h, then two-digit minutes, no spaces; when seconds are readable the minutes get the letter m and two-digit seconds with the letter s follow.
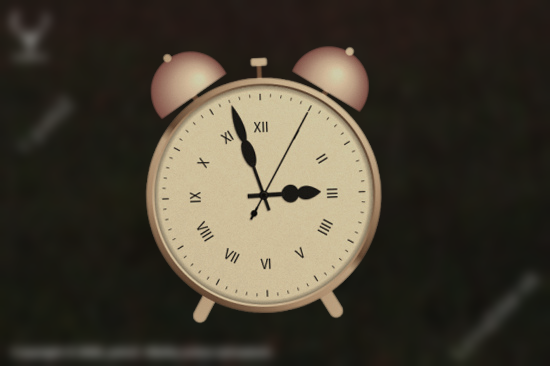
2h57m05s
